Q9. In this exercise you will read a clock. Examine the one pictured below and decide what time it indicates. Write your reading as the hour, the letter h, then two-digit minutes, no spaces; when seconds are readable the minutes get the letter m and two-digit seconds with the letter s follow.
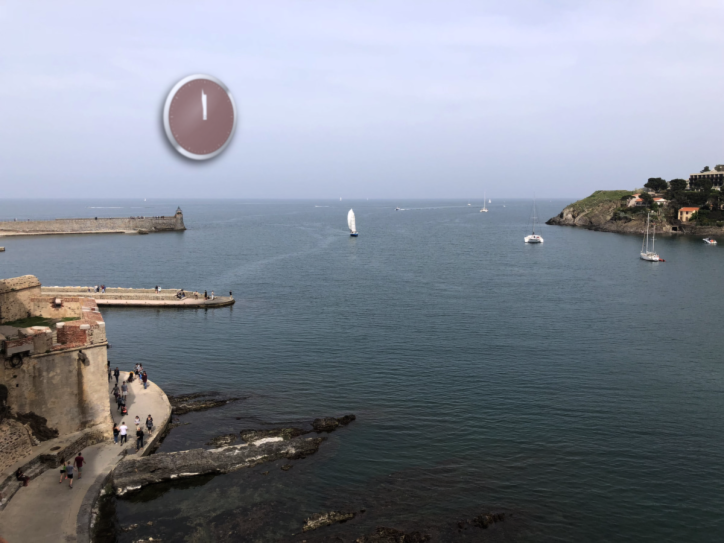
11h59
